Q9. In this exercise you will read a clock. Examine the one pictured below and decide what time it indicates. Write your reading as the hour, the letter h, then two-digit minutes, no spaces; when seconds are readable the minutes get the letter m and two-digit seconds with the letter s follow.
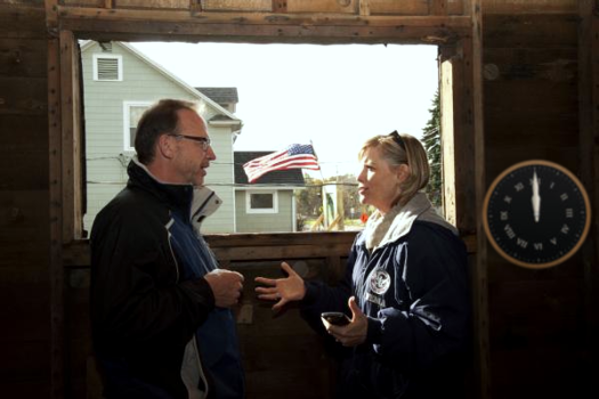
12h00
